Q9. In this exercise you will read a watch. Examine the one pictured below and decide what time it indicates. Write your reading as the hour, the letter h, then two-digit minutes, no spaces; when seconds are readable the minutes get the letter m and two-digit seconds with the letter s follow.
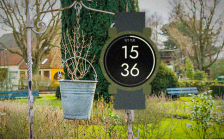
15h36
